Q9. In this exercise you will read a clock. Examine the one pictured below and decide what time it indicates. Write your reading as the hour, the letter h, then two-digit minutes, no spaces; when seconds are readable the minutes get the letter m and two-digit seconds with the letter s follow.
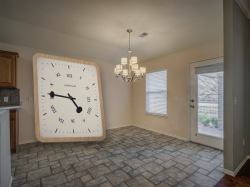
4h46
